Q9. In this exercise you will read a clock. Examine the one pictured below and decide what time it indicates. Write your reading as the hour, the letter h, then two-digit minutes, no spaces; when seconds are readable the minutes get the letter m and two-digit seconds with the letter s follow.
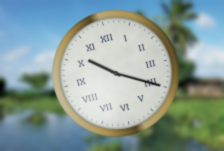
10h20
